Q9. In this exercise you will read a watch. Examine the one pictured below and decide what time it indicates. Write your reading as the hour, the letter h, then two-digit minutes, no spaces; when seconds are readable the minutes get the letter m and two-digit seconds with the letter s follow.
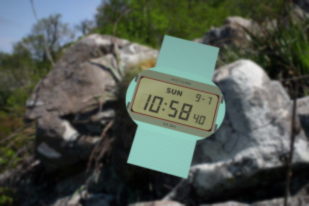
10h58
